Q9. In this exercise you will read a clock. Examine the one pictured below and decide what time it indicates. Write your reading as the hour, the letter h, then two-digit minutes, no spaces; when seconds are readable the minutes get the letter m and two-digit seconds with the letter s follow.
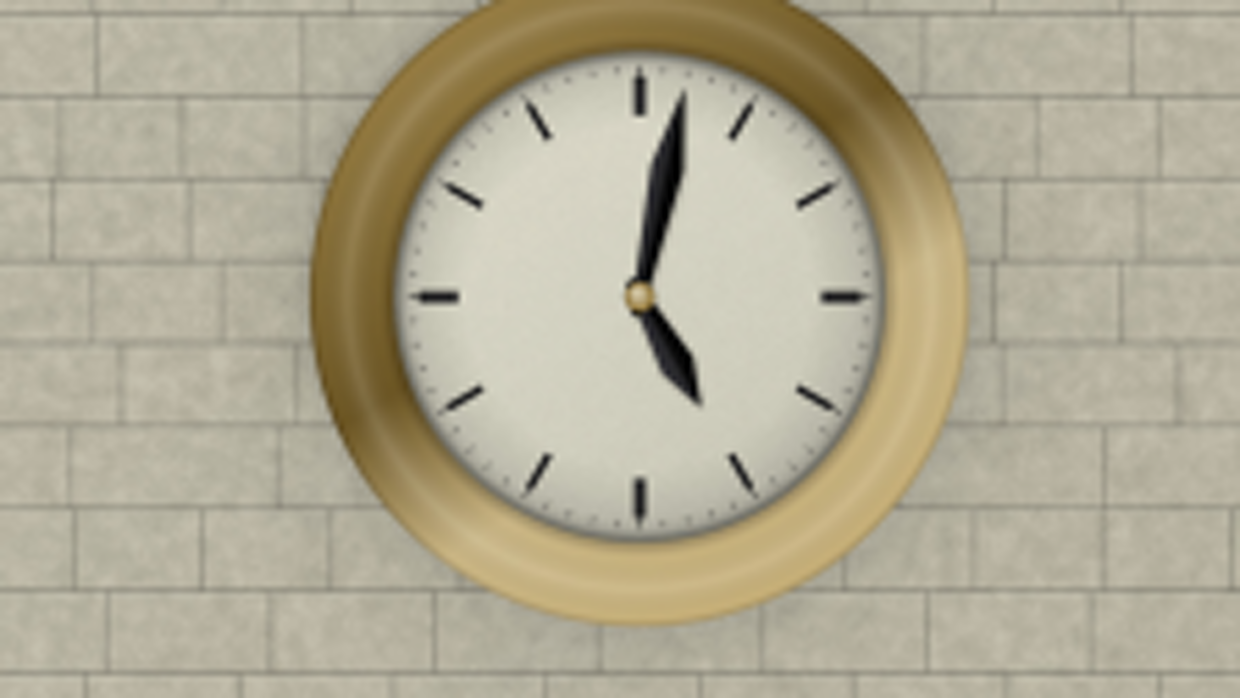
5h02
